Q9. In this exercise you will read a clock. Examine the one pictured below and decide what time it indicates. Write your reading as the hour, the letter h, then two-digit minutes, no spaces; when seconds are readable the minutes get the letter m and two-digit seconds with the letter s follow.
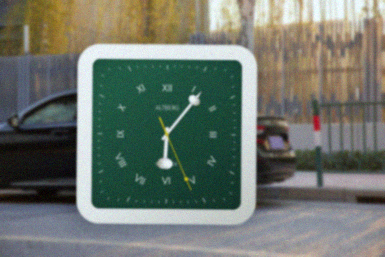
6h06m26s
